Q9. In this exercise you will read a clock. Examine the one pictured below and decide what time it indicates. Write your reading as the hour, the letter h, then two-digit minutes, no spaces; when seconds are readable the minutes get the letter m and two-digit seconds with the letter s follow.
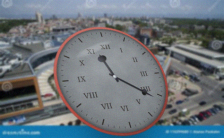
11h21
